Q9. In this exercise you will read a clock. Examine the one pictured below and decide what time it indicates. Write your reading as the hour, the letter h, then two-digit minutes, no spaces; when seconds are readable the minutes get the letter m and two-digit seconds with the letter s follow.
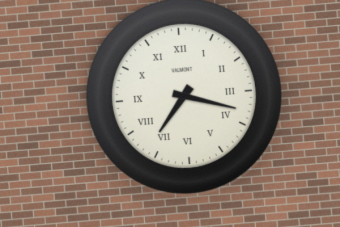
7h18
